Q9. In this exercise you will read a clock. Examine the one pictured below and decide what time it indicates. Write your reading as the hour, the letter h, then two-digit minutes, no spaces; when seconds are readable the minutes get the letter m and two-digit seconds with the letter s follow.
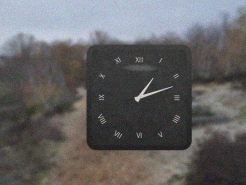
1h12
